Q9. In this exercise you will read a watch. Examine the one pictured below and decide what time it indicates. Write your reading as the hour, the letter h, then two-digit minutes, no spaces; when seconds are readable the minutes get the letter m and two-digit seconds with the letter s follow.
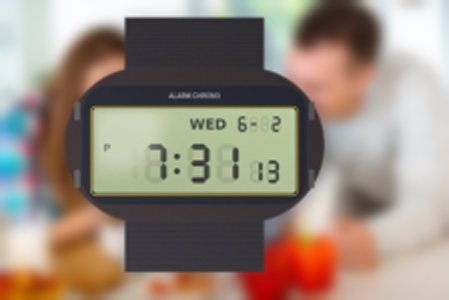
7h31m13s
